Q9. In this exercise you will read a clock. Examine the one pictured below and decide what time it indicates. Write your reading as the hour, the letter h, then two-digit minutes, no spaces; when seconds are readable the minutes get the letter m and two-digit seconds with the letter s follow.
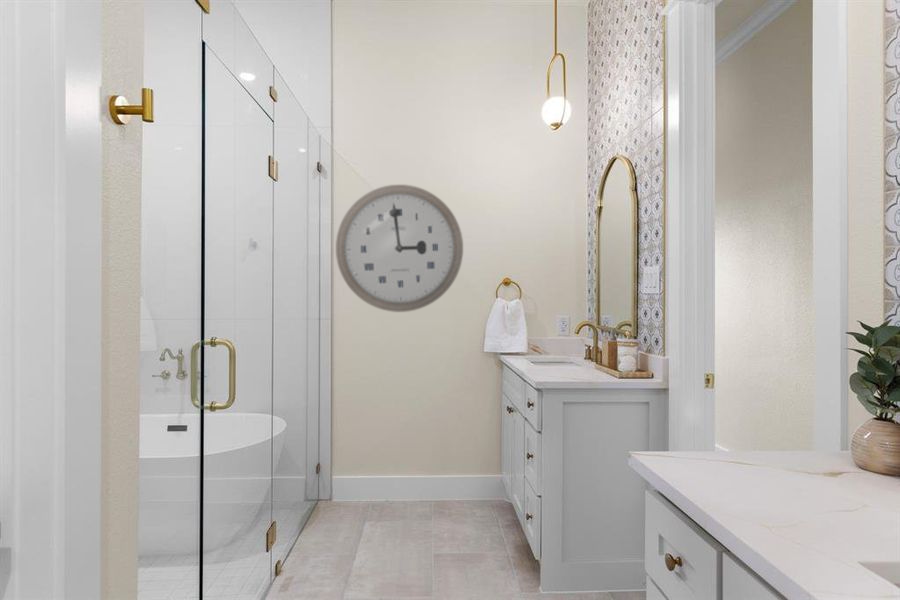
2h59
